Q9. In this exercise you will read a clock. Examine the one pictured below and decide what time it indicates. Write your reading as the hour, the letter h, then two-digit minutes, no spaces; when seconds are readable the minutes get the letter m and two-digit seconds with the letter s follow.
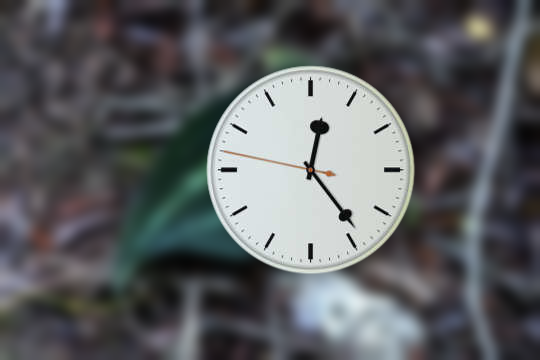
12h23m47s
